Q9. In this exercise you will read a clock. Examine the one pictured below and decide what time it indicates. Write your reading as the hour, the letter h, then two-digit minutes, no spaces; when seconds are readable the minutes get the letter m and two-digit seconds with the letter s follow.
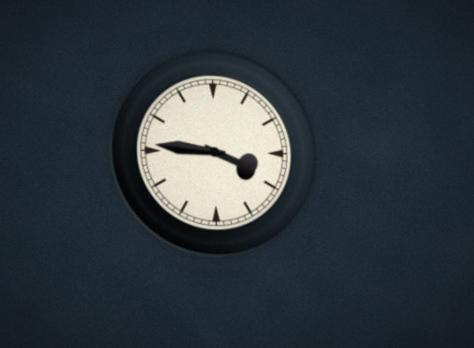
3h46
